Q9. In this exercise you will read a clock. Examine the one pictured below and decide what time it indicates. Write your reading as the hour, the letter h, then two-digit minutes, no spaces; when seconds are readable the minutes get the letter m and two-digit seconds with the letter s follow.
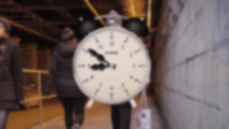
8h51
